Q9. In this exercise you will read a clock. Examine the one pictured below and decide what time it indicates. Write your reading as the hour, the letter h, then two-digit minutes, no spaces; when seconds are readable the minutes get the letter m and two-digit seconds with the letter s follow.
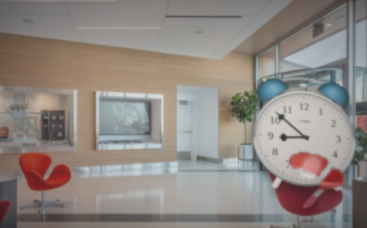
8h52
